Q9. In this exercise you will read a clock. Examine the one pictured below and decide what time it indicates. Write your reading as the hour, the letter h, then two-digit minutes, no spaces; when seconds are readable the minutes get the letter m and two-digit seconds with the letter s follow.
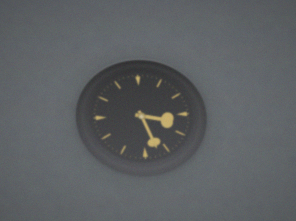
3h27
